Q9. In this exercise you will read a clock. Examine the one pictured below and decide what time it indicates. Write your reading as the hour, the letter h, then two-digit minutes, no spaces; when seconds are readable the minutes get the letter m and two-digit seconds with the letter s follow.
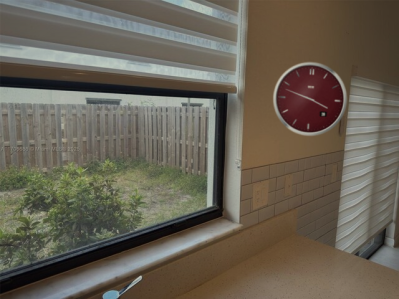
3h48
